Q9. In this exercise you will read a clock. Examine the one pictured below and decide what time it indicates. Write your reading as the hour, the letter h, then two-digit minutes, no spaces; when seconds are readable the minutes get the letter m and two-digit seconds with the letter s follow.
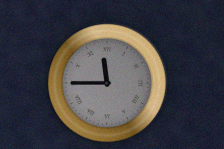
11h45
